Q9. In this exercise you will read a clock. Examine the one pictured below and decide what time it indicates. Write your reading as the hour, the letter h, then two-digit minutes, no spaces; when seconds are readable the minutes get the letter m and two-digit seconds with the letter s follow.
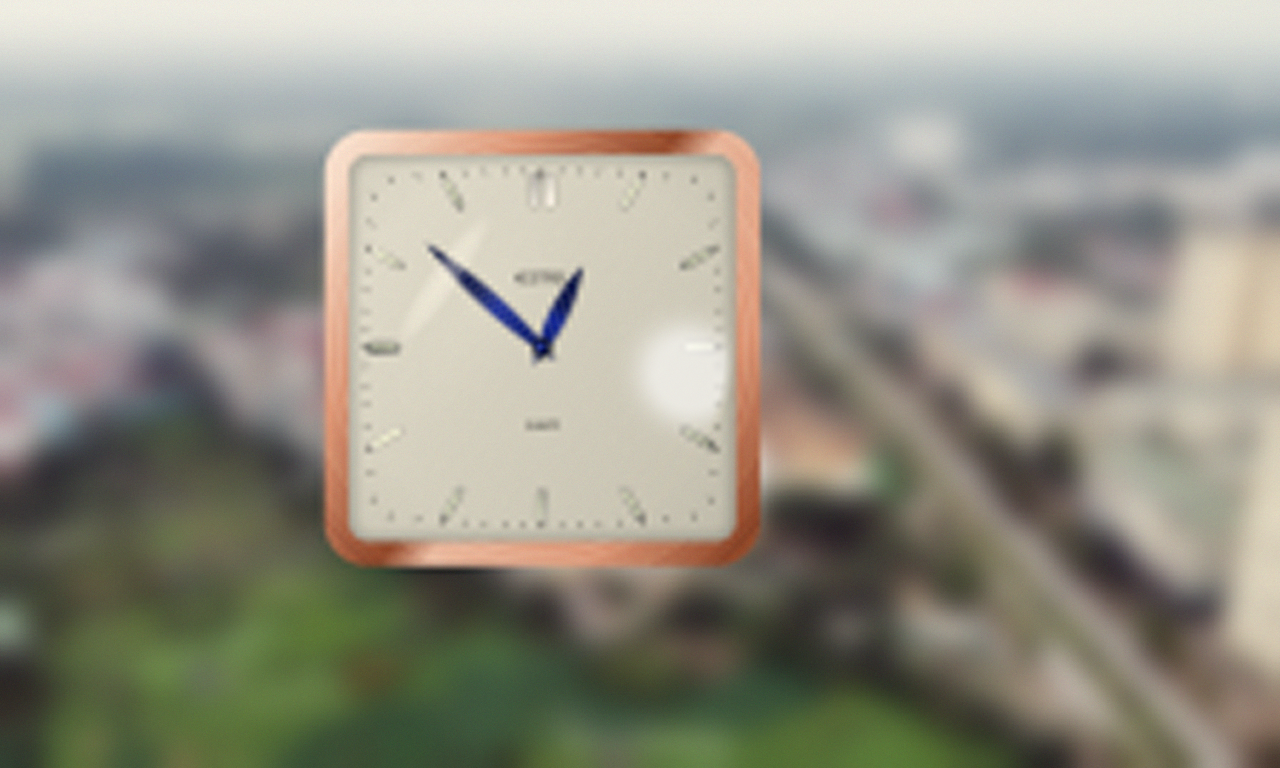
12h52
